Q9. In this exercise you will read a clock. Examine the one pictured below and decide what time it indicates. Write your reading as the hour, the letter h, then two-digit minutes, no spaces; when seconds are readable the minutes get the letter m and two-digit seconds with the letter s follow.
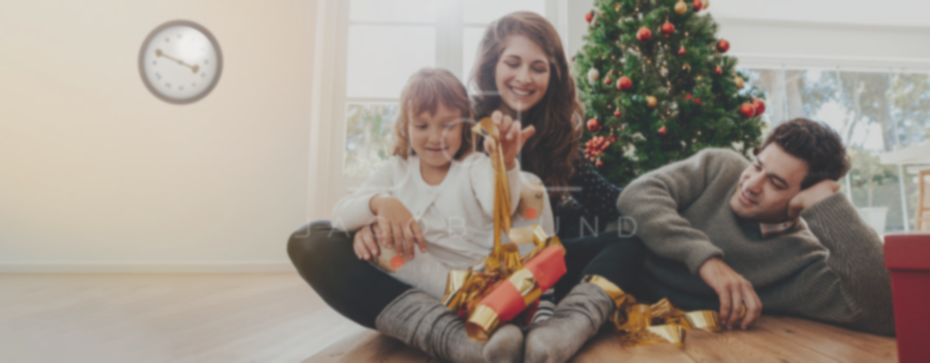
3h49
